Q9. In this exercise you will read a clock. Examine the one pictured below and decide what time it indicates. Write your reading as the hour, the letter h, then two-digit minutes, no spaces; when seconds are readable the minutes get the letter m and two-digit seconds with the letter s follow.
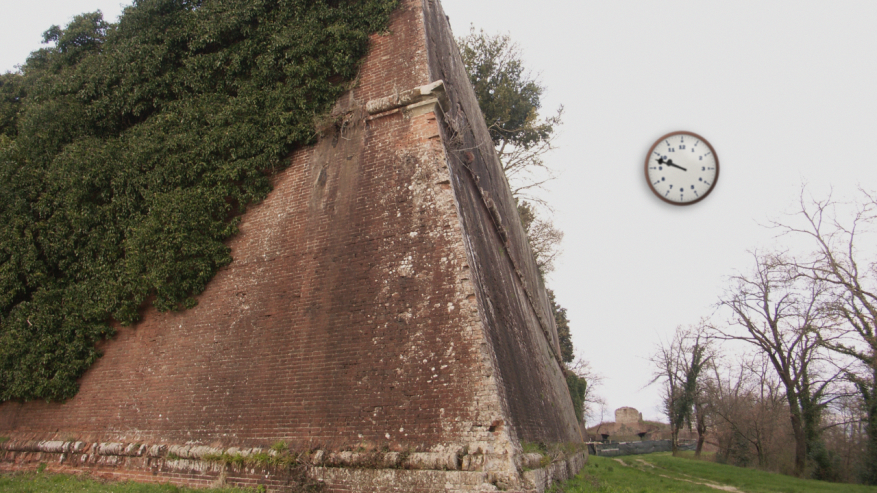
9h48
